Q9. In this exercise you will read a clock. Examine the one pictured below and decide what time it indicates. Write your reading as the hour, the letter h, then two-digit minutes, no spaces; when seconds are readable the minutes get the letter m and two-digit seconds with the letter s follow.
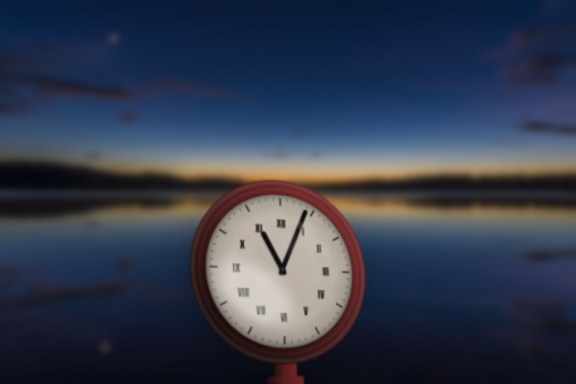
11h04
